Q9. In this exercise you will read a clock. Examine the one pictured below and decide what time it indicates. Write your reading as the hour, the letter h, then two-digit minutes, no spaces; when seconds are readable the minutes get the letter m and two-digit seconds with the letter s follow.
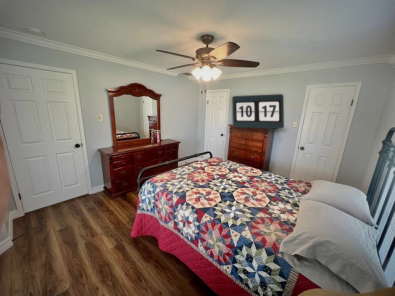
10h17
